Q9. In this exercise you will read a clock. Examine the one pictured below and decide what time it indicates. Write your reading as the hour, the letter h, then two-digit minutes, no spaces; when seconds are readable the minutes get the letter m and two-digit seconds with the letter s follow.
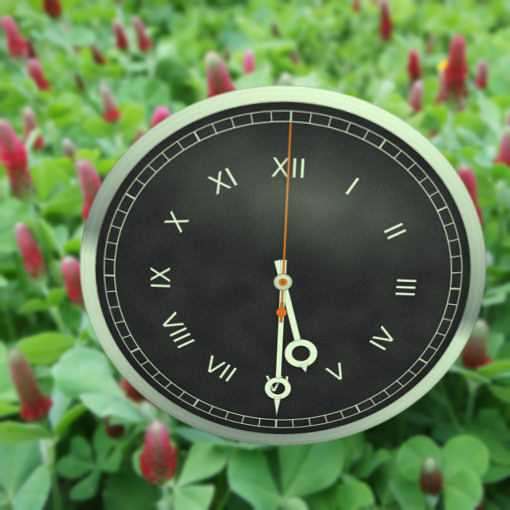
5h30m00s
